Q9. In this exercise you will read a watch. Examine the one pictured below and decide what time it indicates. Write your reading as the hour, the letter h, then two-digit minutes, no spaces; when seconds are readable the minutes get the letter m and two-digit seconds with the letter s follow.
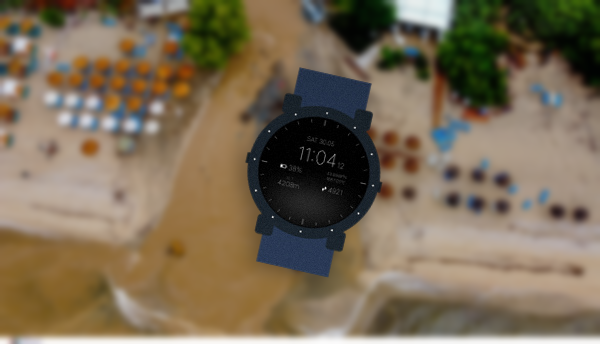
11h04m12s
